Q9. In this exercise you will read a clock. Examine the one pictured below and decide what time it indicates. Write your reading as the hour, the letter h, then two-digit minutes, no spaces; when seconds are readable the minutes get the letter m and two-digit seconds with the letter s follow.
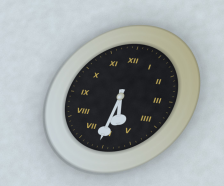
5h31
